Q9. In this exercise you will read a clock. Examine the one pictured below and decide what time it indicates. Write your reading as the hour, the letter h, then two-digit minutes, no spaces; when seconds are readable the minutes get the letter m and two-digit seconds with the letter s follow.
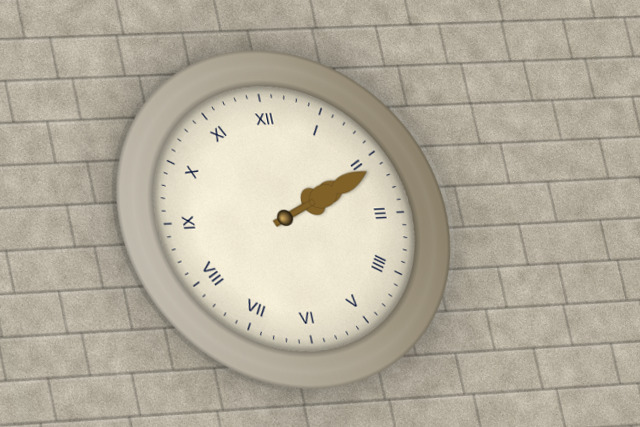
2h11
